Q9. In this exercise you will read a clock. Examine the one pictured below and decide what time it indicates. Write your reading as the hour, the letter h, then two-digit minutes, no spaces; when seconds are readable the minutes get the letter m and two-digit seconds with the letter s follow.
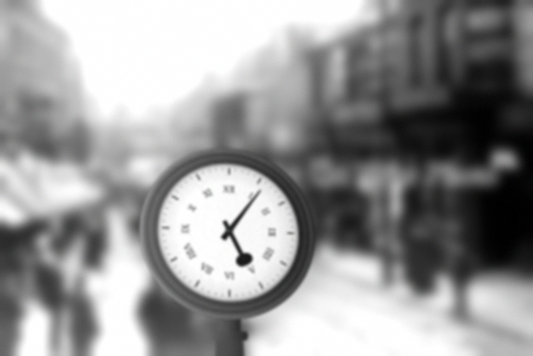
5h06
